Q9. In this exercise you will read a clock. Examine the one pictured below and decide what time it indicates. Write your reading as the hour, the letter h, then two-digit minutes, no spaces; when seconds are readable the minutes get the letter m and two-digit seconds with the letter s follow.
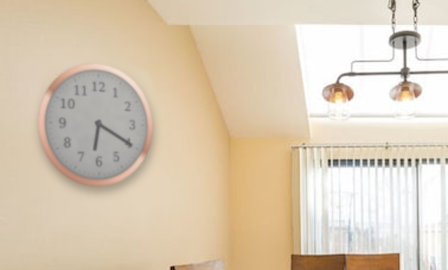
6h20
